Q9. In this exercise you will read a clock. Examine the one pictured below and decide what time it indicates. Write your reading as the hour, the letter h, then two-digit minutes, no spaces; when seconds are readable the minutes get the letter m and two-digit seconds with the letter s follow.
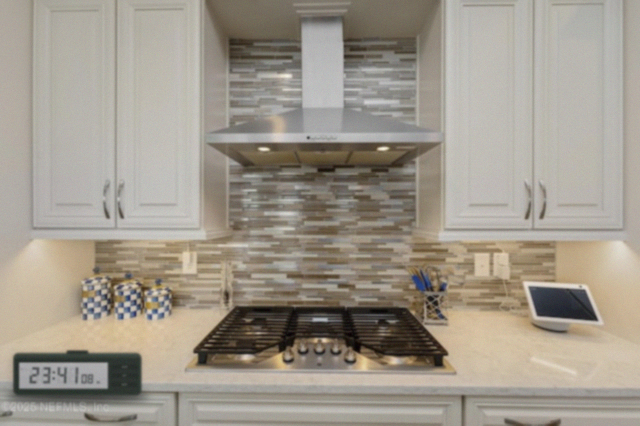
23h41
